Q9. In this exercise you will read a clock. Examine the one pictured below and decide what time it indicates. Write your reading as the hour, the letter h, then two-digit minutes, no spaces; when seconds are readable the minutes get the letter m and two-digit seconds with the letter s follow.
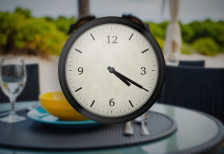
4h20
